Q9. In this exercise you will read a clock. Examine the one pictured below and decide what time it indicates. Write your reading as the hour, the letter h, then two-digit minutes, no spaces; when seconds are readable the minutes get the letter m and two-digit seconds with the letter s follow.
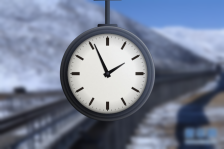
1h56
